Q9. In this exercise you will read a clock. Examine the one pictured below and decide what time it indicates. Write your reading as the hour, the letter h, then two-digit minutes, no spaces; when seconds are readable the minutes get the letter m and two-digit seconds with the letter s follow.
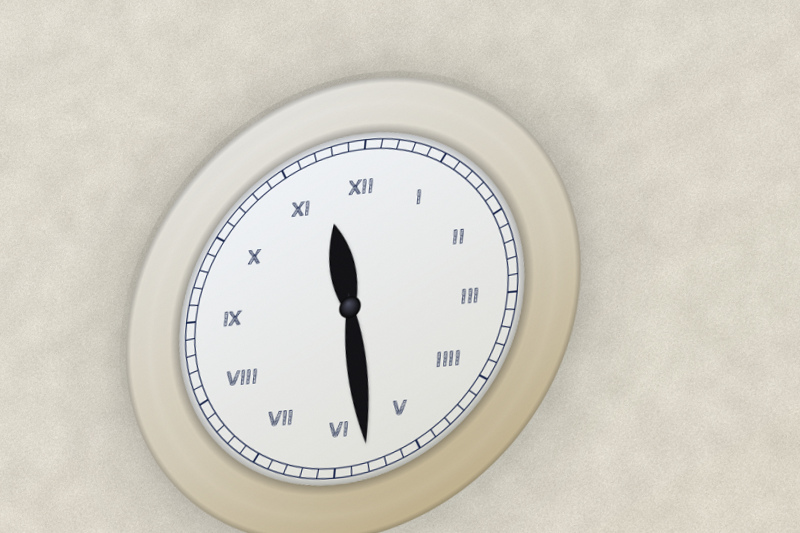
11h28
